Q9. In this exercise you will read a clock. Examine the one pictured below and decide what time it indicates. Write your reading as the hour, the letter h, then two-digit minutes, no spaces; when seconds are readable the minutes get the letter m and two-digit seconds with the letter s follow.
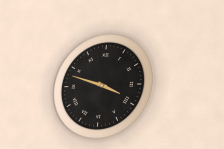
3h48
